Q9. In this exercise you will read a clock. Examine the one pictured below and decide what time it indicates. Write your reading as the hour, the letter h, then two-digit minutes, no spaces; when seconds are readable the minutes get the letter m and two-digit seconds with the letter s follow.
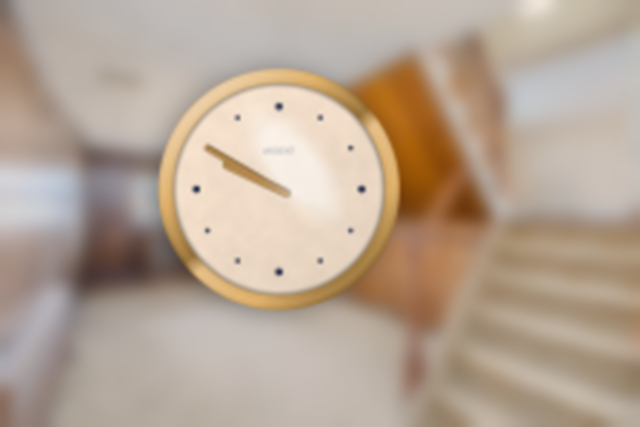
9h50
